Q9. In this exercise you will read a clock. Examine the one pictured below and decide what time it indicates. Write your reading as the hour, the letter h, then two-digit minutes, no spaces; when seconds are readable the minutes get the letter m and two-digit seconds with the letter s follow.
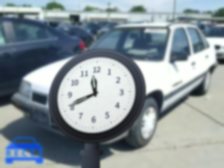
11h41
